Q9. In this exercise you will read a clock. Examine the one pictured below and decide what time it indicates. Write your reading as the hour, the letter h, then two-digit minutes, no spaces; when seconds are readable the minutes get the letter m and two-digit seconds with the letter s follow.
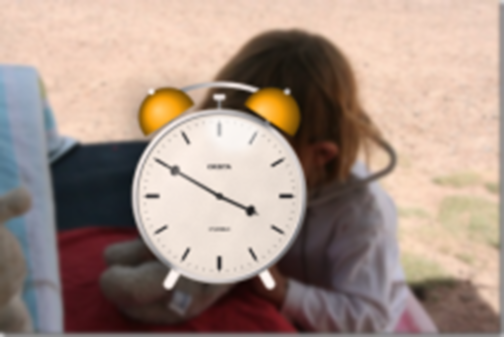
3h50
